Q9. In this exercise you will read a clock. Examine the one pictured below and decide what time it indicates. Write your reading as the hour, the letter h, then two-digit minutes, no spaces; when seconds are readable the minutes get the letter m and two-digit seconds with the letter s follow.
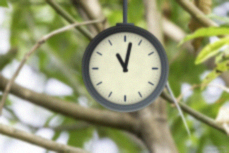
11h02
